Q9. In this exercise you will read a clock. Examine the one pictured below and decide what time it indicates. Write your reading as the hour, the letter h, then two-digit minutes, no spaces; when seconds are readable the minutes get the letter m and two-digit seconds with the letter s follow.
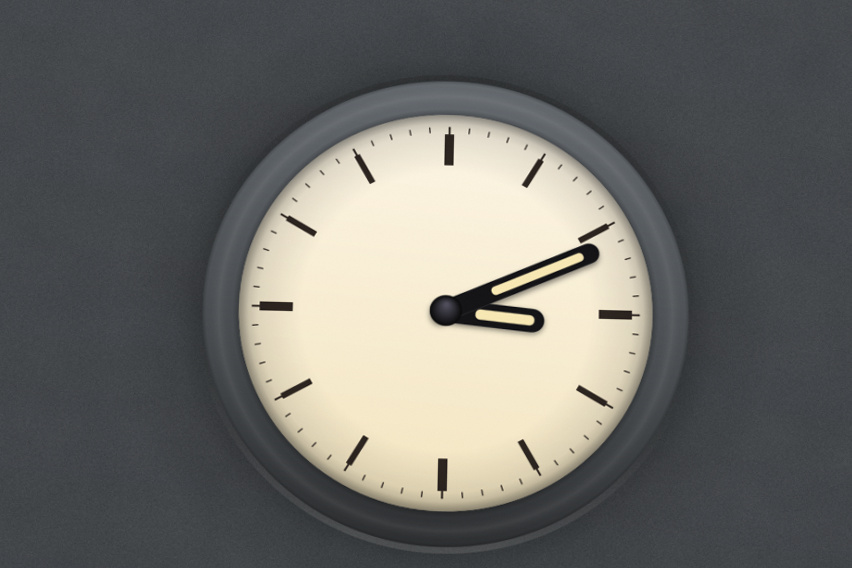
3h11
